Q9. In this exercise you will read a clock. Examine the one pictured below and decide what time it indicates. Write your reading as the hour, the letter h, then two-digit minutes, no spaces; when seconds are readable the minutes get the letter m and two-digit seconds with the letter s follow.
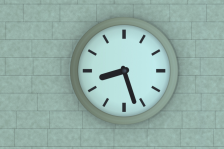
8h27
